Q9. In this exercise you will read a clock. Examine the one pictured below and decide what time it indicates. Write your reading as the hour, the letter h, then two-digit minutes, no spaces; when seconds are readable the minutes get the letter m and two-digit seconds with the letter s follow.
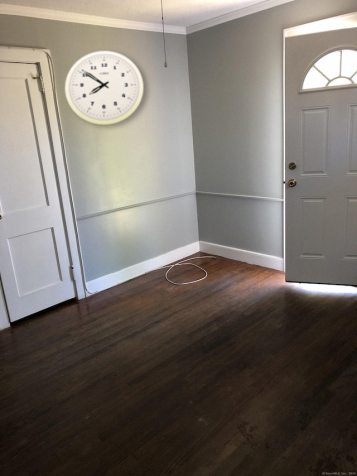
7h51
